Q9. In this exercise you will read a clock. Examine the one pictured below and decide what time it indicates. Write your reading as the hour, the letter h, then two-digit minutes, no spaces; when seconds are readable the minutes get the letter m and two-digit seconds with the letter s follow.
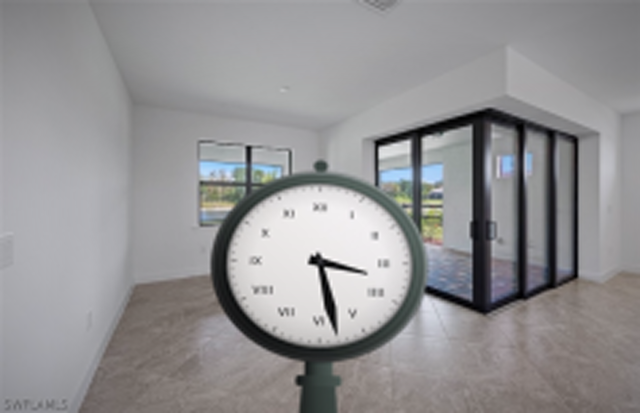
3h28
